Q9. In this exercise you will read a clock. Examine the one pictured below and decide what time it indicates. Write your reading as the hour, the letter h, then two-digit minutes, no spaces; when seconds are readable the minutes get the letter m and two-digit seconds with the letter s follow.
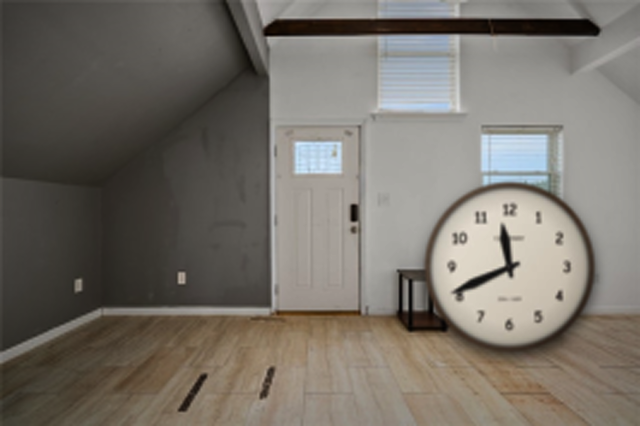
11h41
